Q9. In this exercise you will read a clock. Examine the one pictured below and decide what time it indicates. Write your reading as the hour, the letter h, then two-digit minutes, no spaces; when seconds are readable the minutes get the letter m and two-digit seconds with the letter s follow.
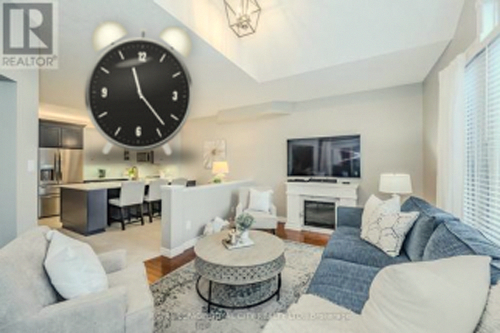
11h23
